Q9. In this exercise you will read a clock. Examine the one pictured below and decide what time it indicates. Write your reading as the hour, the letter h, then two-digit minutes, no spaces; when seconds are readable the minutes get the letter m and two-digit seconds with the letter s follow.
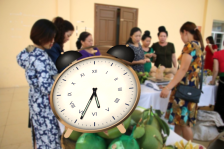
5h34
